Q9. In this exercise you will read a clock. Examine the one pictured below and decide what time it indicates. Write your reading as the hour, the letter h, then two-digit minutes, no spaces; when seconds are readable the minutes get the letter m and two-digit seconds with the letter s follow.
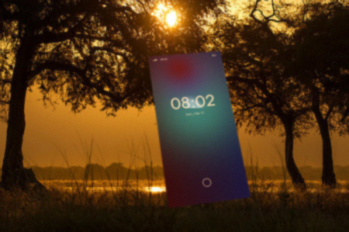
8h02
